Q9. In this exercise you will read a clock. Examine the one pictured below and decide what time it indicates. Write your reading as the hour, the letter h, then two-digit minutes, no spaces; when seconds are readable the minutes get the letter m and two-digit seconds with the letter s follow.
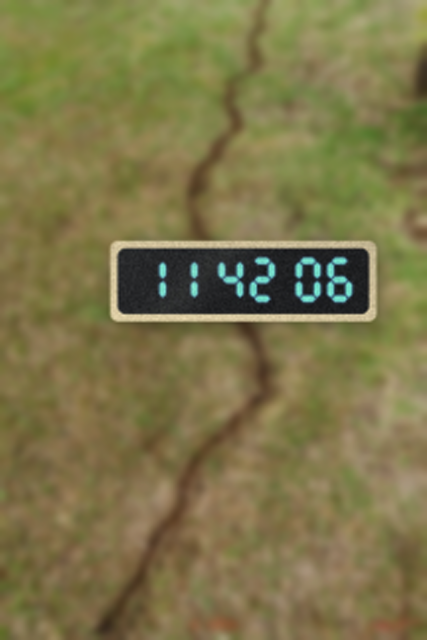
11h42m06s
